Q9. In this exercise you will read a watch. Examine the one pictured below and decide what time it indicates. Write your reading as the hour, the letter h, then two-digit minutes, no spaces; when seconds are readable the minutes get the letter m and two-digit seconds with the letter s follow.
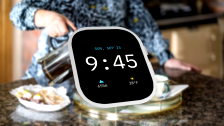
9h45
